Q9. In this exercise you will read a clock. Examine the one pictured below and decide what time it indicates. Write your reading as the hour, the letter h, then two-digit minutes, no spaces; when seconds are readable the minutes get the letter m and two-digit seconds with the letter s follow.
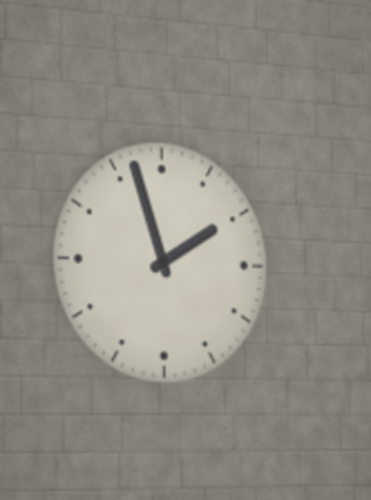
1h57
